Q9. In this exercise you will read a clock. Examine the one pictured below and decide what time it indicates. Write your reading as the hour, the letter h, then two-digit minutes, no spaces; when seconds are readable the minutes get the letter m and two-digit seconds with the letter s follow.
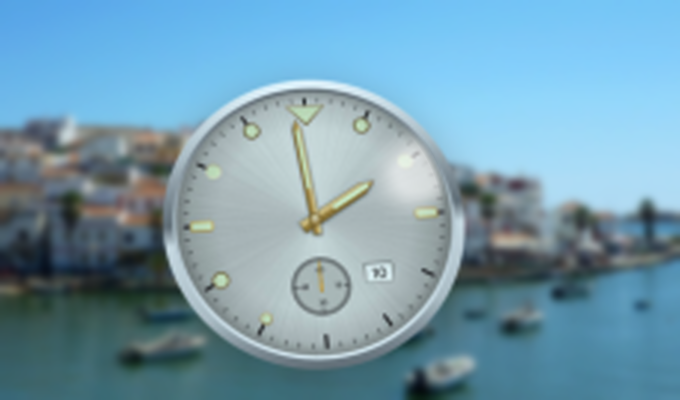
1h59
